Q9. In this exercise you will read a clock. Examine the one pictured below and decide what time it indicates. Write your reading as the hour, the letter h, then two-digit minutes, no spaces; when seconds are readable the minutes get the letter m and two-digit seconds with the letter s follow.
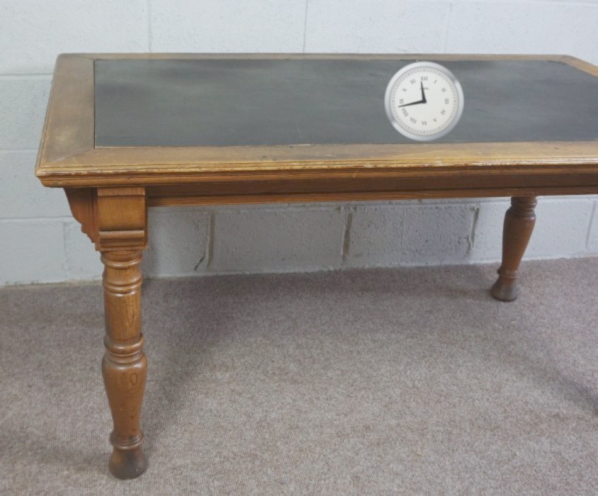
11h43
